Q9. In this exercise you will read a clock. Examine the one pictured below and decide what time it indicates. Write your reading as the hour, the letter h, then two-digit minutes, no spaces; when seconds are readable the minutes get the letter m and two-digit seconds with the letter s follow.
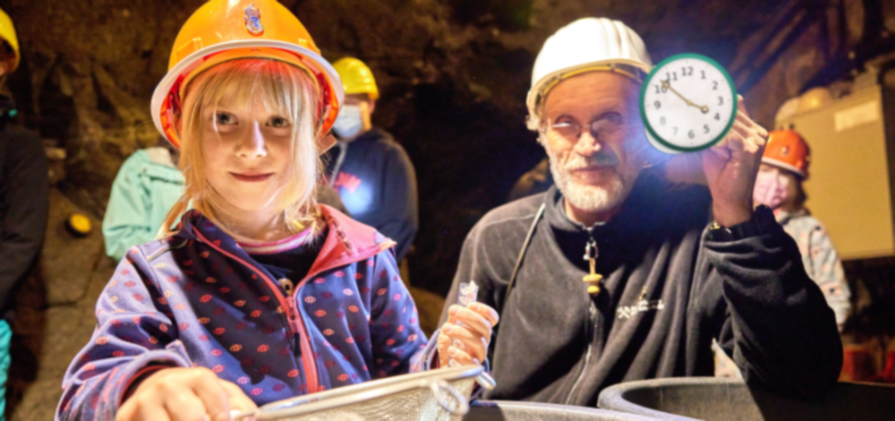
3h52
